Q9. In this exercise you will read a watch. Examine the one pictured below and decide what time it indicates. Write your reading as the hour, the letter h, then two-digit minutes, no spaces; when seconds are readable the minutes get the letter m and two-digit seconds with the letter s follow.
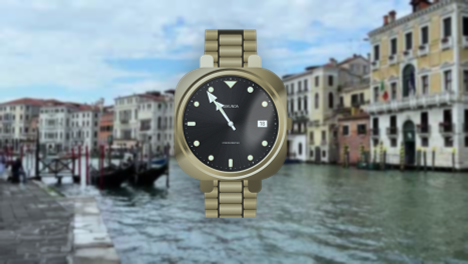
10h54
